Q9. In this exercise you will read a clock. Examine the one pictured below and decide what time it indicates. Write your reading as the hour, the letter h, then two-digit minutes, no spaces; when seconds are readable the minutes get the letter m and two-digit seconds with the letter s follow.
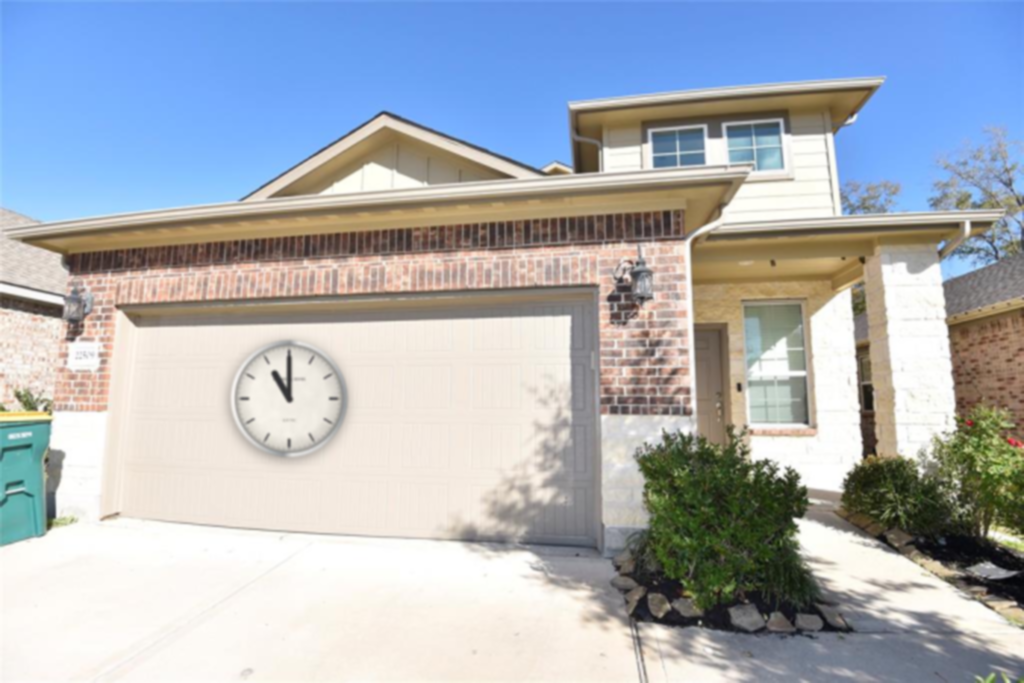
11h00
